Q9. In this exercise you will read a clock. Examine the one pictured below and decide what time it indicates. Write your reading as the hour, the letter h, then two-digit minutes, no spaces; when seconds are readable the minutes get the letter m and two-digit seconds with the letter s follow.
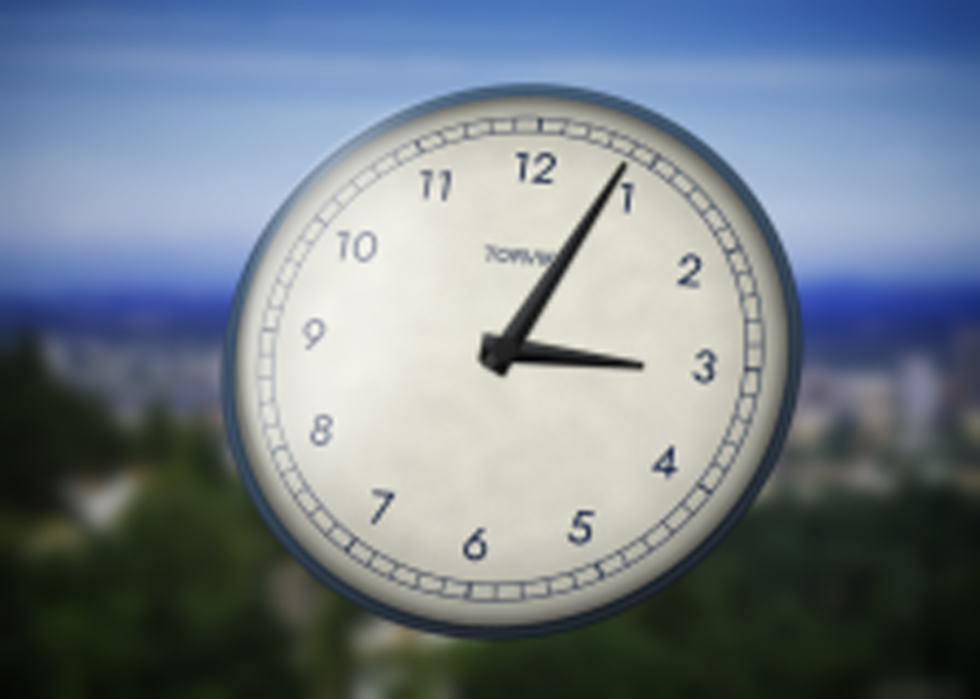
3h04
